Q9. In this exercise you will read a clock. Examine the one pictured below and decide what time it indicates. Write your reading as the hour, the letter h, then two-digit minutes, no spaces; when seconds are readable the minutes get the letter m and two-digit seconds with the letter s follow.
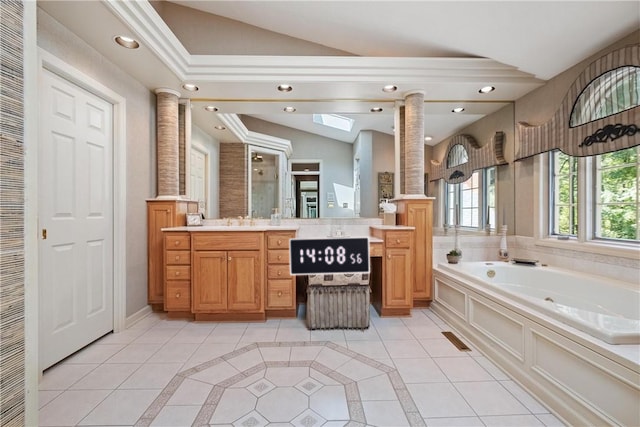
14h08m56s
